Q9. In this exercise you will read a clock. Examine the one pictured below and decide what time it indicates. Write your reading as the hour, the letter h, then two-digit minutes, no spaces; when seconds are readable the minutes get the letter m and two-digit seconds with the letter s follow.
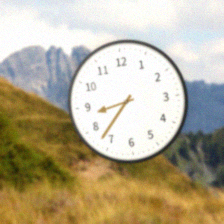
8h37
